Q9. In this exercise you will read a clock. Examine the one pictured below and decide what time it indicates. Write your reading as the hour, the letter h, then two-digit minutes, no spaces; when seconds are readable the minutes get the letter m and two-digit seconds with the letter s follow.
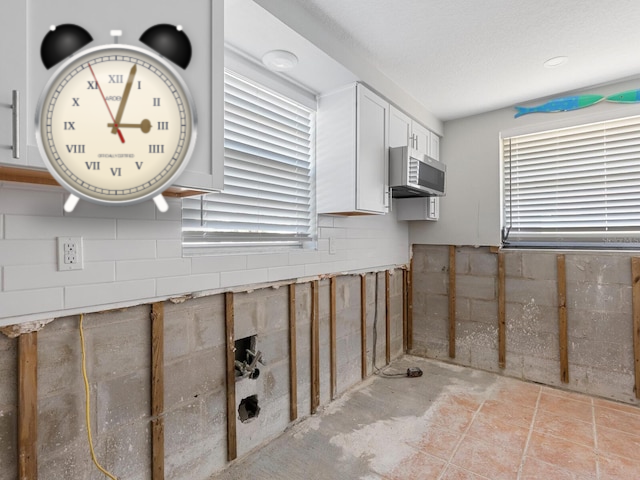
3h02m56s
